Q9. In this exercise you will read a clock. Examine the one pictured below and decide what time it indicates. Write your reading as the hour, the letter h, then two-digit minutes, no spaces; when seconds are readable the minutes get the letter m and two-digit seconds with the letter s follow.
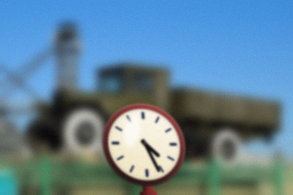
4h26
